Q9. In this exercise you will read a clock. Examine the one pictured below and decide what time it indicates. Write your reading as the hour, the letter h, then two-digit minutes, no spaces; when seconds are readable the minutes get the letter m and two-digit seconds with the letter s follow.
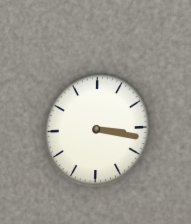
3h17
